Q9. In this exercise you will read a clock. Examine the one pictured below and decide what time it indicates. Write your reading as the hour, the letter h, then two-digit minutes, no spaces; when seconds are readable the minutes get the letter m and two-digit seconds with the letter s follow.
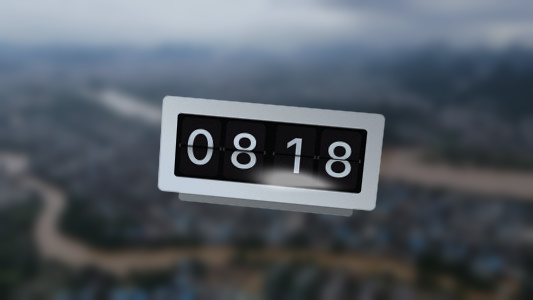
8h18
